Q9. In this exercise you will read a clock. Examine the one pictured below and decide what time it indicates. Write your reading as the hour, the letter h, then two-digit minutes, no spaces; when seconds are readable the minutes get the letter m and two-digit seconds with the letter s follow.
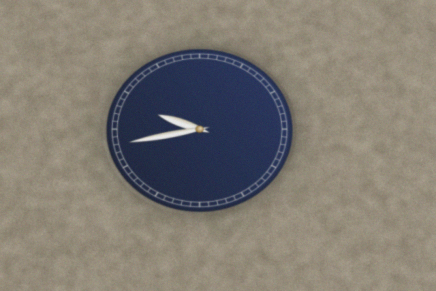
9h43
